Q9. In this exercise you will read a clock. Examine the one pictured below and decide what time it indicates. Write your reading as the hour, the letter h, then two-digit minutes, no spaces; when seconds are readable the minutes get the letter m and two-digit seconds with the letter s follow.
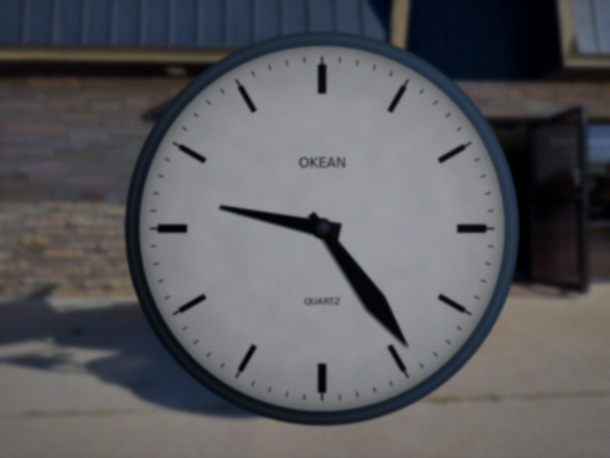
9h24
